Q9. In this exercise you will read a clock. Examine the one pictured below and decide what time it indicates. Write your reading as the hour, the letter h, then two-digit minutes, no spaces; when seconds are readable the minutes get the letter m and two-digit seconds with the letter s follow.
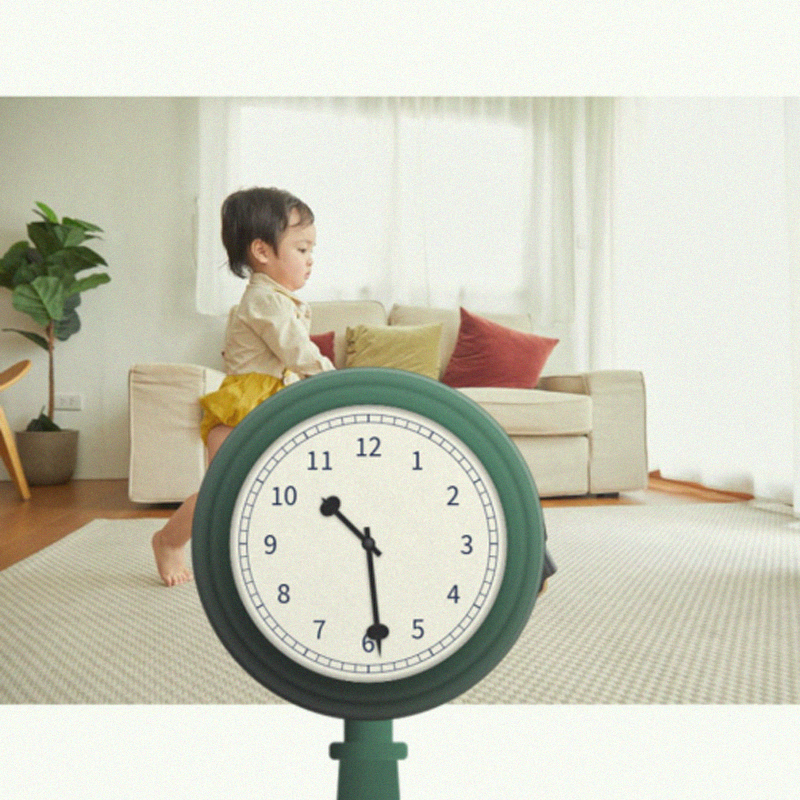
10h29
